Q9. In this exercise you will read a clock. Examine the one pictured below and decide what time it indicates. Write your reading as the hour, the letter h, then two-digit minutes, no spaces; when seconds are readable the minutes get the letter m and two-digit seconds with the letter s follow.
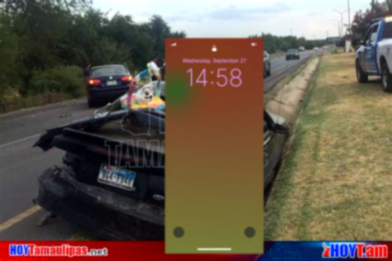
14h58
